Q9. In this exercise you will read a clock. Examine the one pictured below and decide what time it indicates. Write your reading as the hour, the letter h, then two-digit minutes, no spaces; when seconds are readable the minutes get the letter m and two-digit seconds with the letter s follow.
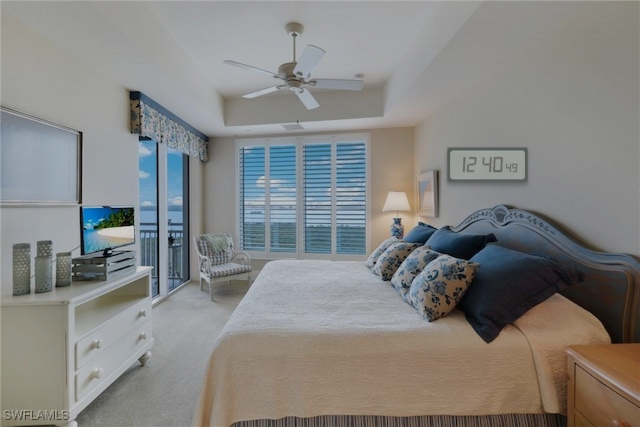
12h40
